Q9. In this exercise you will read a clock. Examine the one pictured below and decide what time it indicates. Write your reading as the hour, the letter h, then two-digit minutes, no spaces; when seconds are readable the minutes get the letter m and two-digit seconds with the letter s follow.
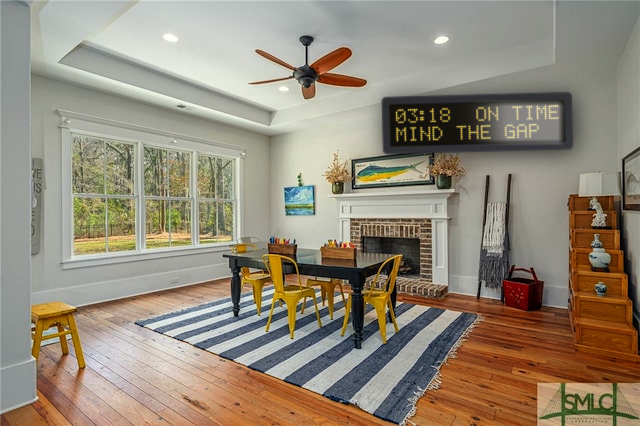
3h18
